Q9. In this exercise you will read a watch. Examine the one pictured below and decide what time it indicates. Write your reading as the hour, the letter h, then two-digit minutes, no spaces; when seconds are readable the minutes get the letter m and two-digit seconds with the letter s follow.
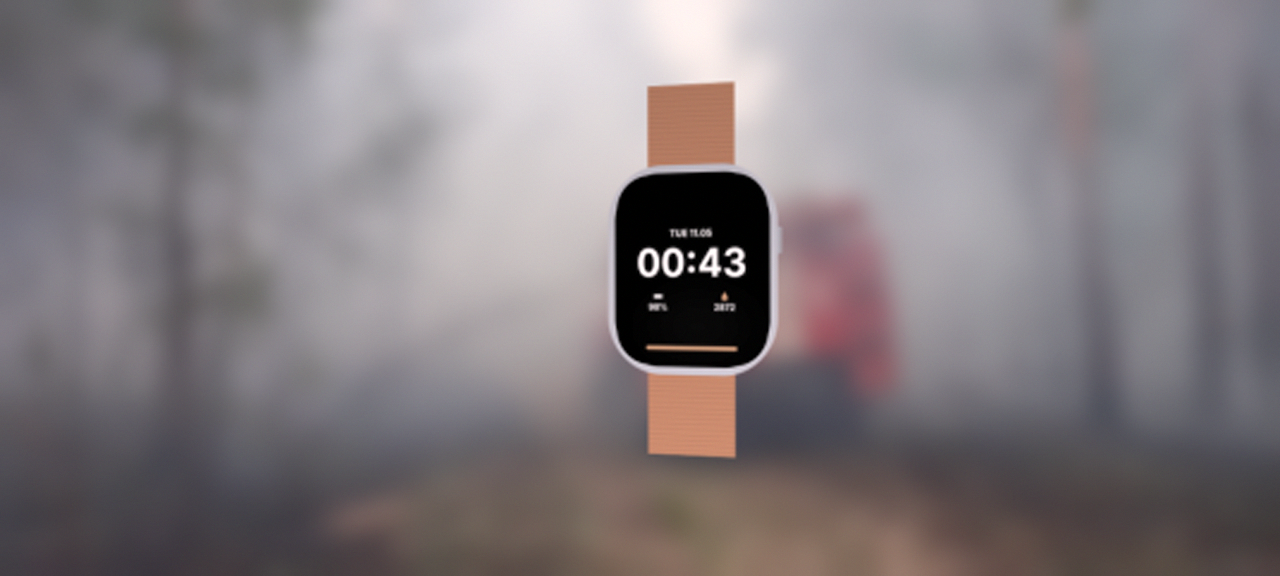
0h43
